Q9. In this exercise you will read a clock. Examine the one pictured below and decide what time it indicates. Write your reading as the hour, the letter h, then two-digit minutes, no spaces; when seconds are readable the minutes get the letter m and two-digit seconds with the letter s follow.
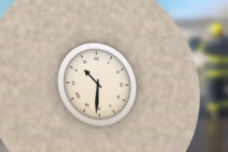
10h31
